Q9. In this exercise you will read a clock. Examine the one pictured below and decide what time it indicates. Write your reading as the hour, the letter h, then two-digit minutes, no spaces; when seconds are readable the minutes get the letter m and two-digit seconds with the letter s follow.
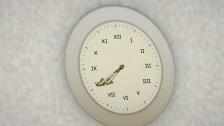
7h40
